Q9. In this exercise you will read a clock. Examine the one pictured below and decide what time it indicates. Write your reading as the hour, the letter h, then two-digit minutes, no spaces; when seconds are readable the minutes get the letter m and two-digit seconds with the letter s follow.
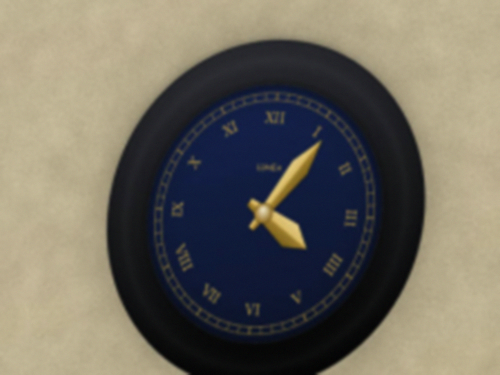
4h06
